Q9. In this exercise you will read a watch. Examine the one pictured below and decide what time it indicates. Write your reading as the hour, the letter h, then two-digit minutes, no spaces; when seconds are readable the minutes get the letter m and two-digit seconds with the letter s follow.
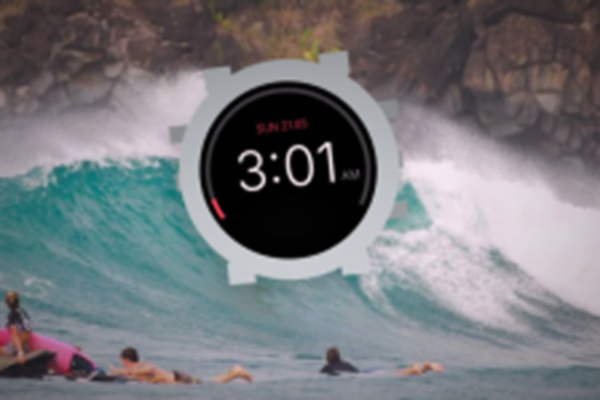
3h01
